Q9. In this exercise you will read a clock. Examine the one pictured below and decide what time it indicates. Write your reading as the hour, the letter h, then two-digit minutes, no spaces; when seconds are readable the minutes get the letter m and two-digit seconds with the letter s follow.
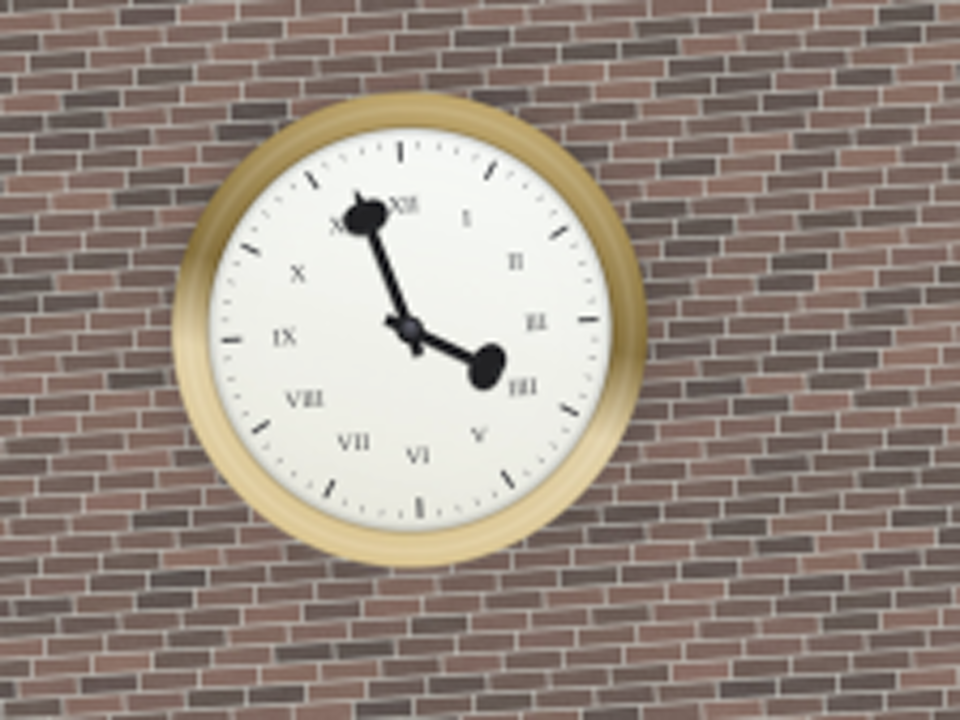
3h57
